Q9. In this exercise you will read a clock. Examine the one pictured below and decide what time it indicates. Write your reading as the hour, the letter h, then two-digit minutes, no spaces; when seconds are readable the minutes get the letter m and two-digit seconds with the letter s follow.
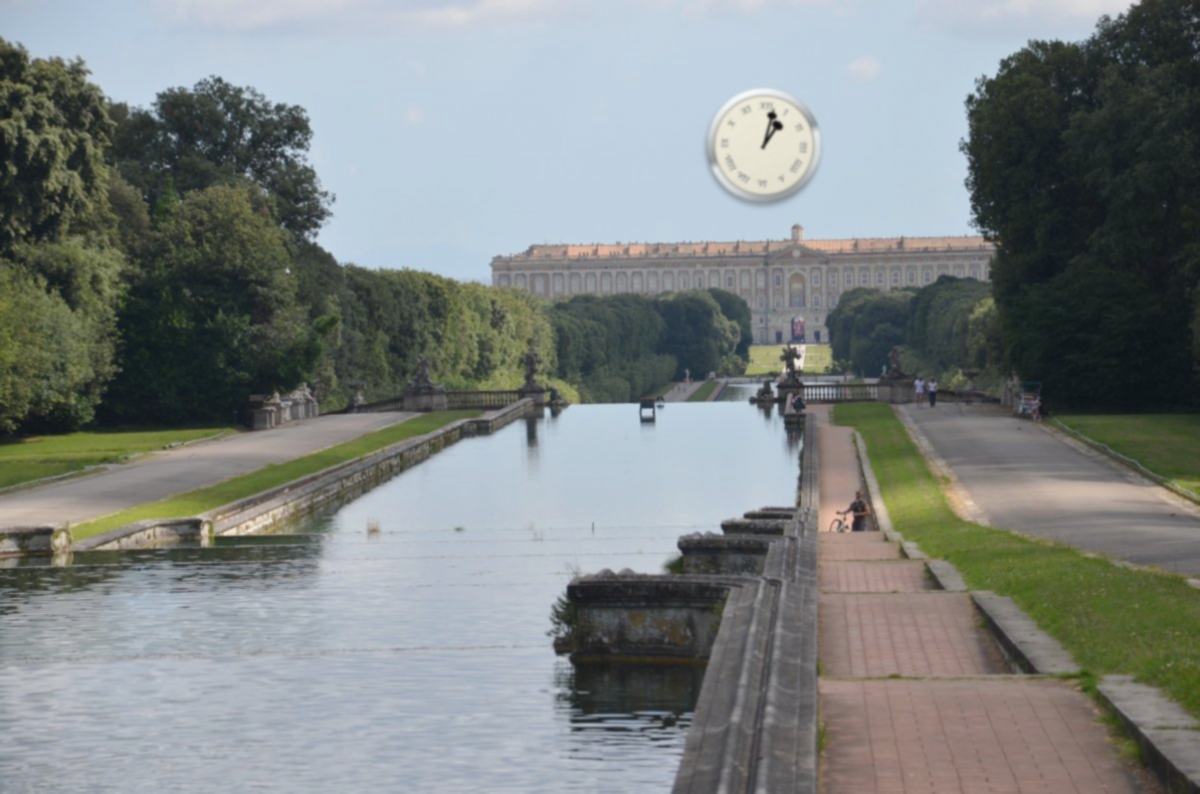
1h02
